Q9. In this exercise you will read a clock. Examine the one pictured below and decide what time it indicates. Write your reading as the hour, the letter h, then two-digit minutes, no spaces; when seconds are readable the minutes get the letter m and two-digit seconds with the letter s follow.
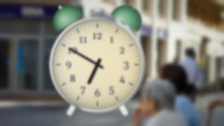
6h50
